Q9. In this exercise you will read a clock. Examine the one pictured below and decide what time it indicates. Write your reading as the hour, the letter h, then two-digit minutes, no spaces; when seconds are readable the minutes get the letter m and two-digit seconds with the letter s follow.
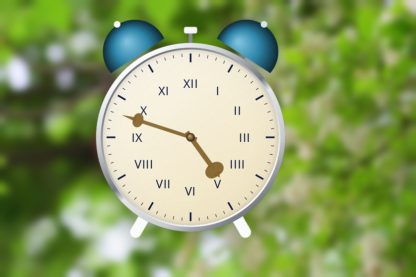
4h48
